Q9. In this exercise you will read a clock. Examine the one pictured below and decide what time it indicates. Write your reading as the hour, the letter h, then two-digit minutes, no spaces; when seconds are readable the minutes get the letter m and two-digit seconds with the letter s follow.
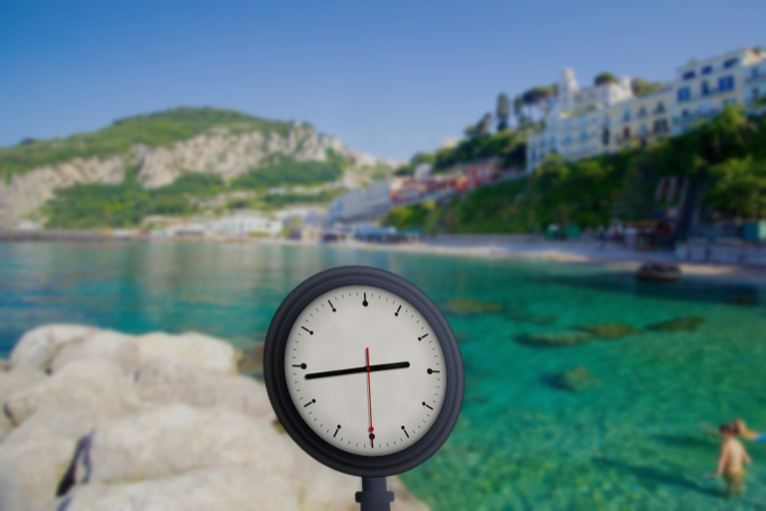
2h43m30s
